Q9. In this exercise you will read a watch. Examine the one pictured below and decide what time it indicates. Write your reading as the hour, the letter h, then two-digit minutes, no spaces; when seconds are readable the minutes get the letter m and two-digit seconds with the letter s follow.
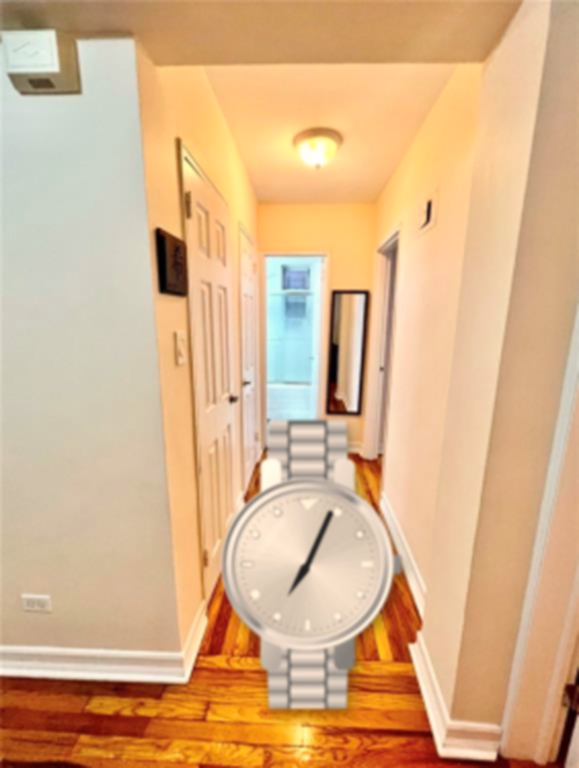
7h04
